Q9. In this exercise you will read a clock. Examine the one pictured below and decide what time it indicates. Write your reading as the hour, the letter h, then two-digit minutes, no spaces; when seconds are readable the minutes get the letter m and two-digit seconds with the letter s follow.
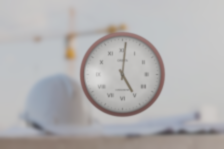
5h01
